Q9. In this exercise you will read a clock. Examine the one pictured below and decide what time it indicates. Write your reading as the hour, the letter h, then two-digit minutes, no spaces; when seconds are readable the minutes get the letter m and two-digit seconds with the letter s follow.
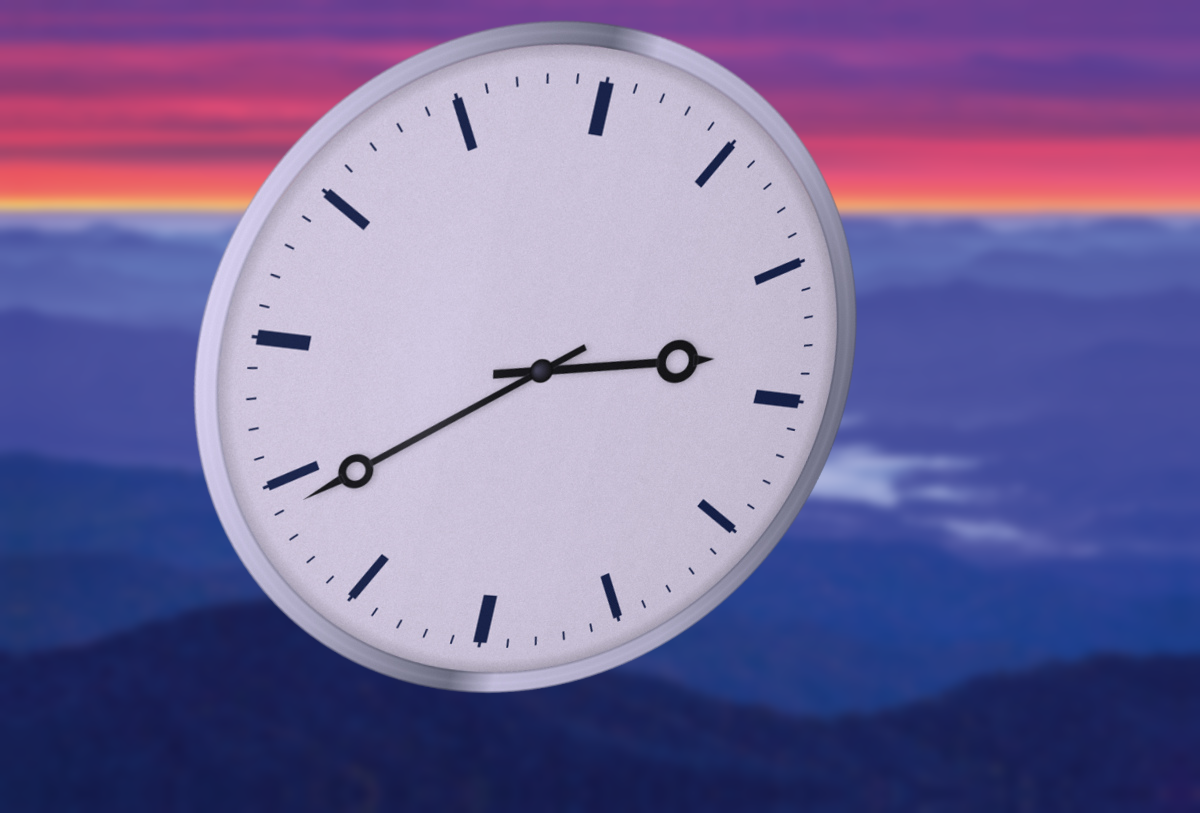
2h39
